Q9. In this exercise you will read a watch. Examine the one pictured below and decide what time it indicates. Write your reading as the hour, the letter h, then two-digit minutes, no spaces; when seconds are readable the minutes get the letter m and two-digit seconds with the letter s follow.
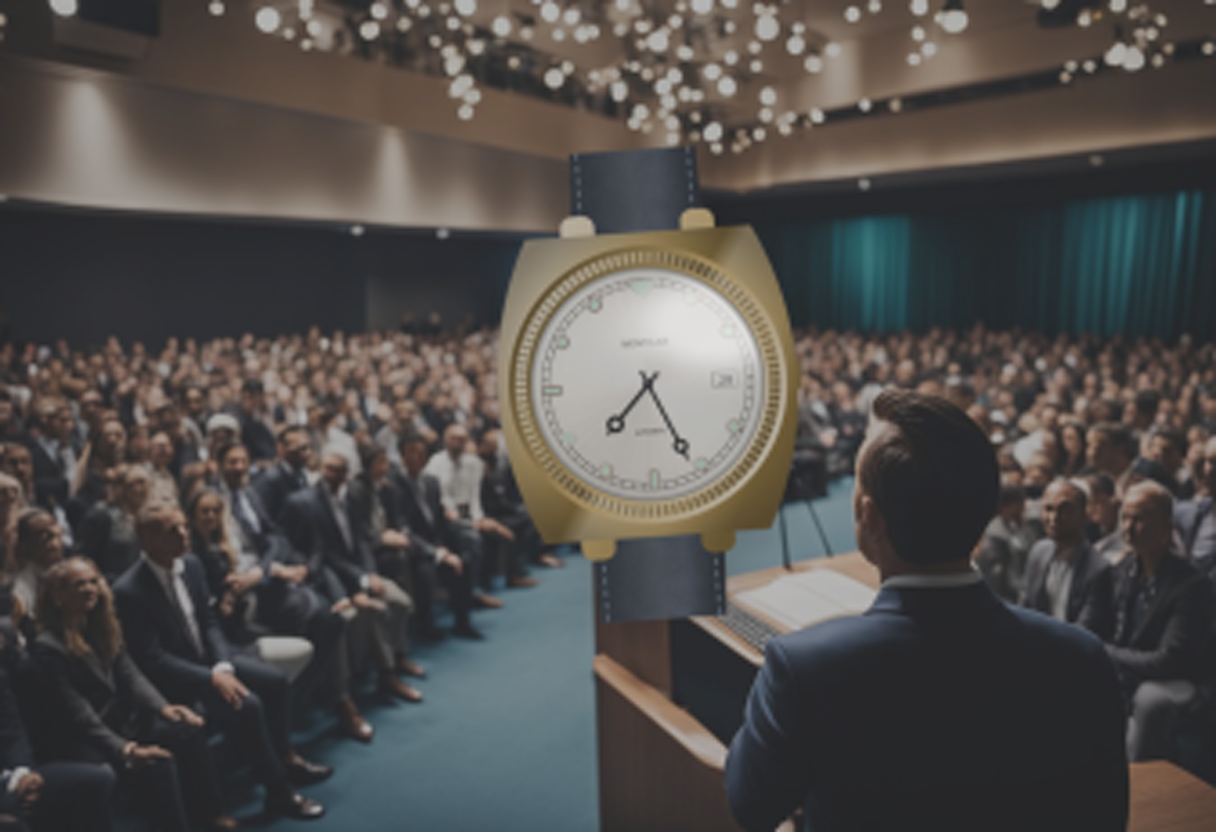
7h26
